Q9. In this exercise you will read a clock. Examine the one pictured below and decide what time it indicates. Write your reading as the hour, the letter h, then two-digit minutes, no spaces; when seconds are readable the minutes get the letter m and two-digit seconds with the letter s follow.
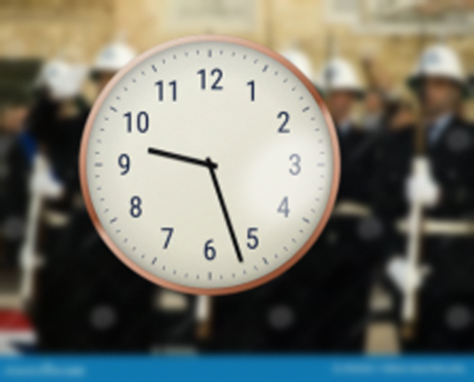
9h27
